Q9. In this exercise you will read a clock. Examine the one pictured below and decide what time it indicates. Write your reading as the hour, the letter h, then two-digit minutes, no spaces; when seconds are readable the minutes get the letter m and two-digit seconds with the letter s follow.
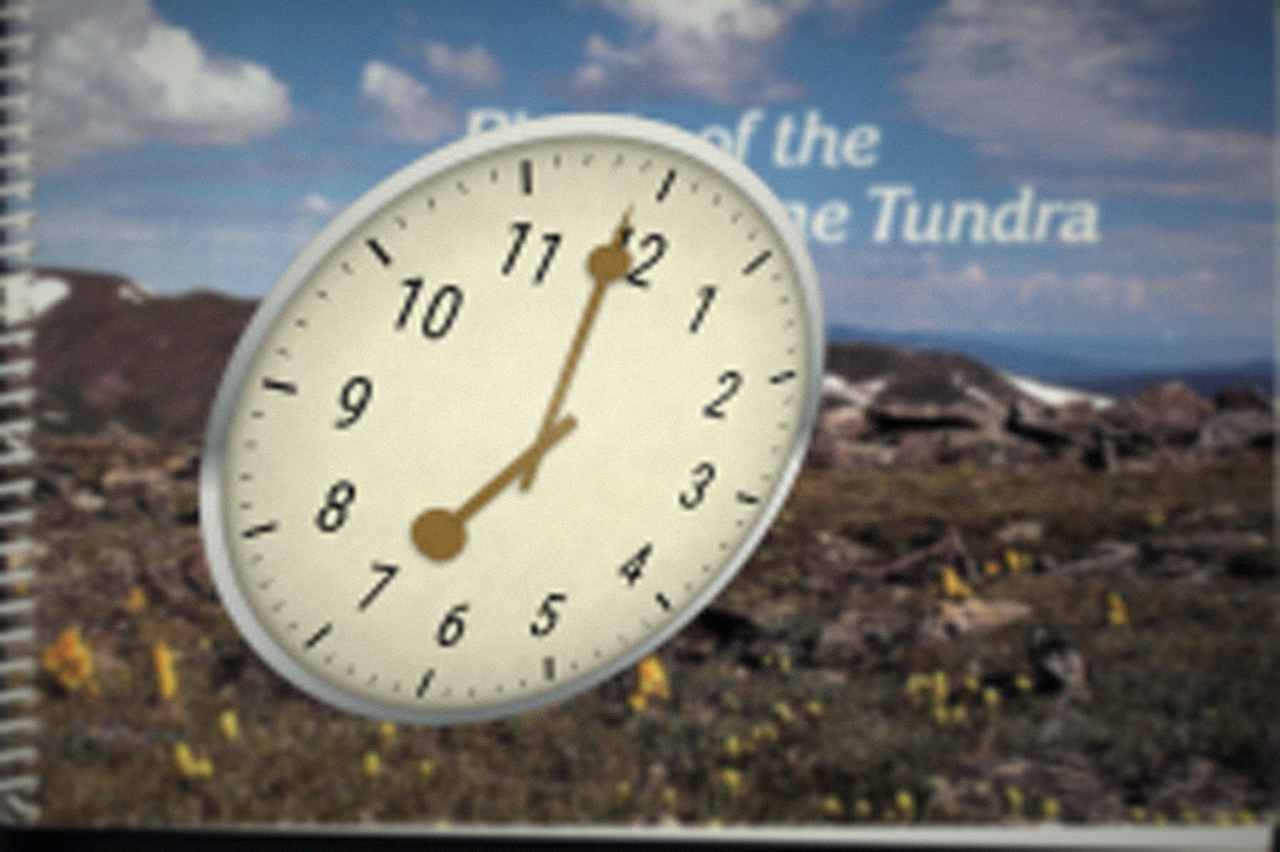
6h59
